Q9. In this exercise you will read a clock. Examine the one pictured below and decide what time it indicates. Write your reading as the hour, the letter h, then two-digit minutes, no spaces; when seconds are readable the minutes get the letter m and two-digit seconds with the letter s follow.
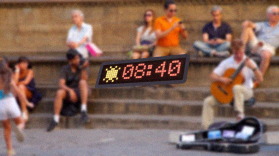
8h40
